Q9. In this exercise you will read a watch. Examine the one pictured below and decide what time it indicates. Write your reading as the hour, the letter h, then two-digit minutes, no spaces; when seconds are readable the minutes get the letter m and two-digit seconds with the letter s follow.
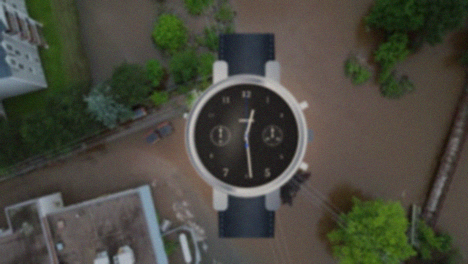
12h29
